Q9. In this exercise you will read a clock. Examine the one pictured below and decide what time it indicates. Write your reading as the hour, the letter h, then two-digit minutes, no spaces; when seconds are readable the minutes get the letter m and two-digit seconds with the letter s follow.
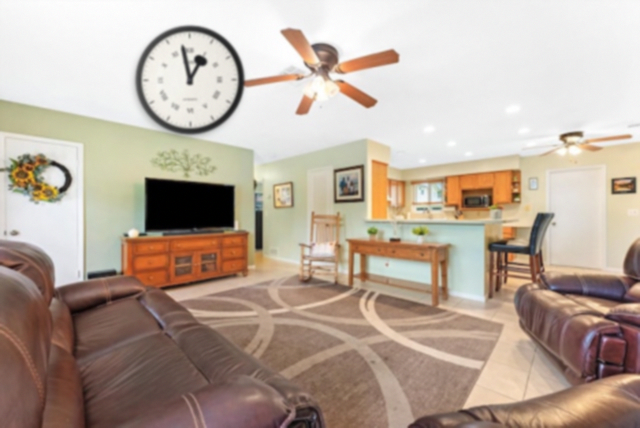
12h58
